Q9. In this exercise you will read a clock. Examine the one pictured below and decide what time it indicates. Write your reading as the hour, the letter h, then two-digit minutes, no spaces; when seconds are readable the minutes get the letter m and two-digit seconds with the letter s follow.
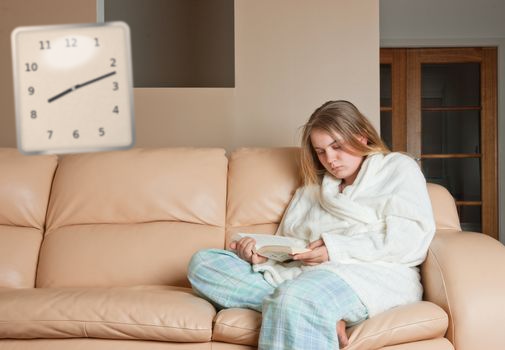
8h12
